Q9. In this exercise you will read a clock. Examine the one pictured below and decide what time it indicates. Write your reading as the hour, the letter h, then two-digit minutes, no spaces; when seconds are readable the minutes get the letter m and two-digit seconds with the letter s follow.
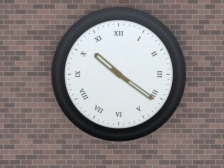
10h21
